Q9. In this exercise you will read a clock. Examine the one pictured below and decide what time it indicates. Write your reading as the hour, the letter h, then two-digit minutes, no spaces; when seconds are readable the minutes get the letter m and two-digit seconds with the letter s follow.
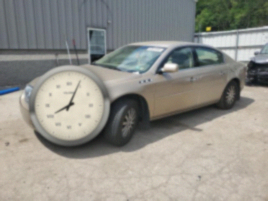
8h04
